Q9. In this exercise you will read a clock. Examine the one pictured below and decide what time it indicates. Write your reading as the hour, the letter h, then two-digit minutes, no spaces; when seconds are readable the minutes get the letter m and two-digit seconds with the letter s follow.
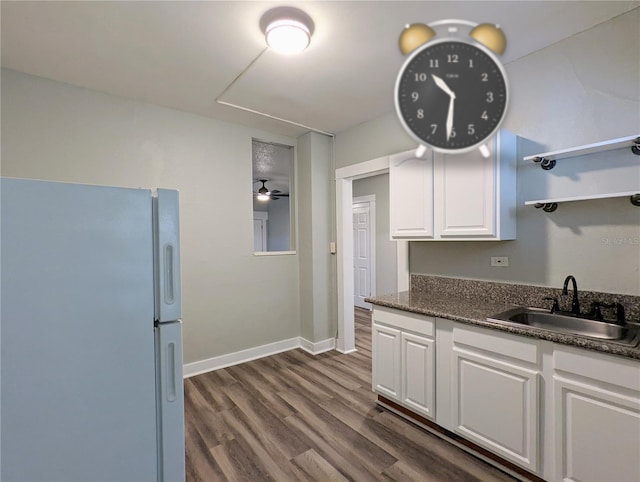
10h31
